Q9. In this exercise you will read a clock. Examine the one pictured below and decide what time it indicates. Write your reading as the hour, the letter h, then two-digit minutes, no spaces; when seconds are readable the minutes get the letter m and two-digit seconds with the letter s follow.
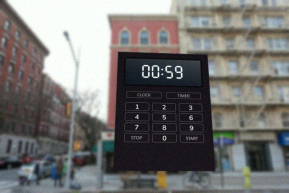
0h59
